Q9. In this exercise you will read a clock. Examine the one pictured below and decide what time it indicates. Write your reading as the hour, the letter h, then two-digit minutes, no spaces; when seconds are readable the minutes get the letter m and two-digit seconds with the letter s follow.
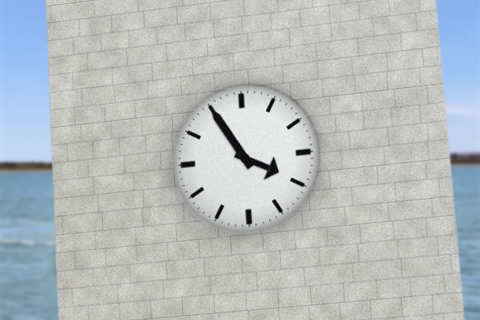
3h55
